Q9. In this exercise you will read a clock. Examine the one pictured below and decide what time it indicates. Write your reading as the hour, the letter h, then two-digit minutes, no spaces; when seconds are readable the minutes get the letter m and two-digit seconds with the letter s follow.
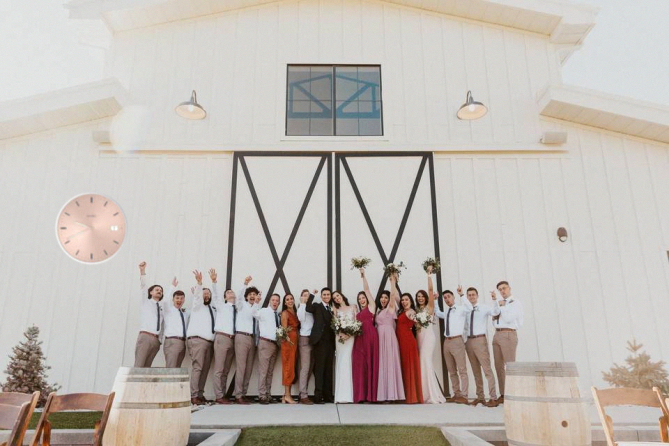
9h41
